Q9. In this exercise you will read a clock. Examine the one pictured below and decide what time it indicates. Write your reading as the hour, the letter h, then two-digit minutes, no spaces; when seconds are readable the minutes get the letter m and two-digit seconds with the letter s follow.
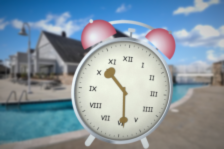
10h29
